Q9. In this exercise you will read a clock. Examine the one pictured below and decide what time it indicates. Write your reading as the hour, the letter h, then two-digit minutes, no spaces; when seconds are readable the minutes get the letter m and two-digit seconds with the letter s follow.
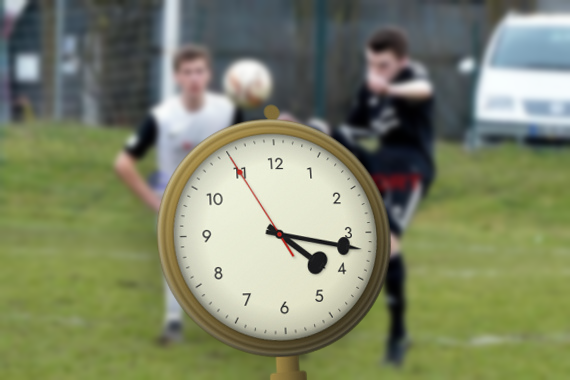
4h16m55s
